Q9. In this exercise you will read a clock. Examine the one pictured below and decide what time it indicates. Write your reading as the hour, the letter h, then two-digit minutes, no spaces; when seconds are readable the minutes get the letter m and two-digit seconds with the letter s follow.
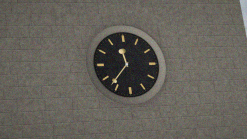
11h37
